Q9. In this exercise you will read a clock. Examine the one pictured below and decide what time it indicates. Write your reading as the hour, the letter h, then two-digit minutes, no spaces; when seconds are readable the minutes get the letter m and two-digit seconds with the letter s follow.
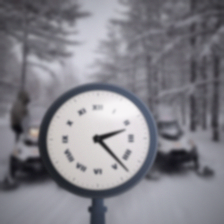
2h23
